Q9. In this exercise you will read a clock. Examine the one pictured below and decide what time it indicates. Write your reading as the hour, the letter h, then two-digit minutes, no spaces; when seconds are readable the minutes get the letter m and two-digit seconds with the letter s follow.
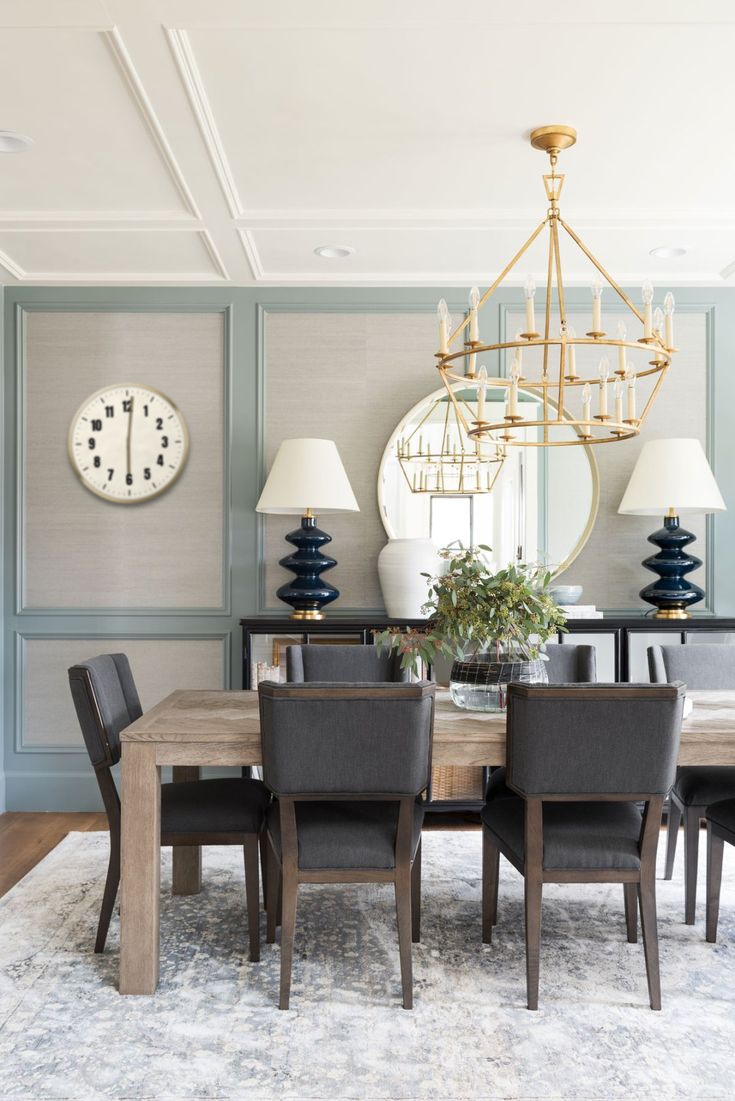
6h01
